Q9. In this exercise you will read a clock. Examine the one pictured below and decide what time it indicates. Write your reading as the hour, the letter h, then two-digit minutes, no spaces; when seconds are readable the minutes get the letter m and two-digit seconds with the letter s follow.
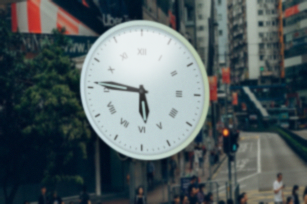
5h46
